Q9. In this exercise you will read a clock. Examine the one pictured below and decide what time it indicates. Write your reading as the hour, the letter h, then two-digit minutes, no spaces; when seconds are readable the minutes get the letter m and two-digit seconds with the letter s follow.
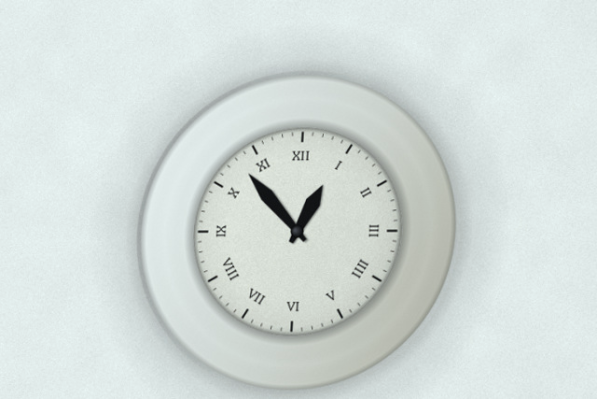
12h53
